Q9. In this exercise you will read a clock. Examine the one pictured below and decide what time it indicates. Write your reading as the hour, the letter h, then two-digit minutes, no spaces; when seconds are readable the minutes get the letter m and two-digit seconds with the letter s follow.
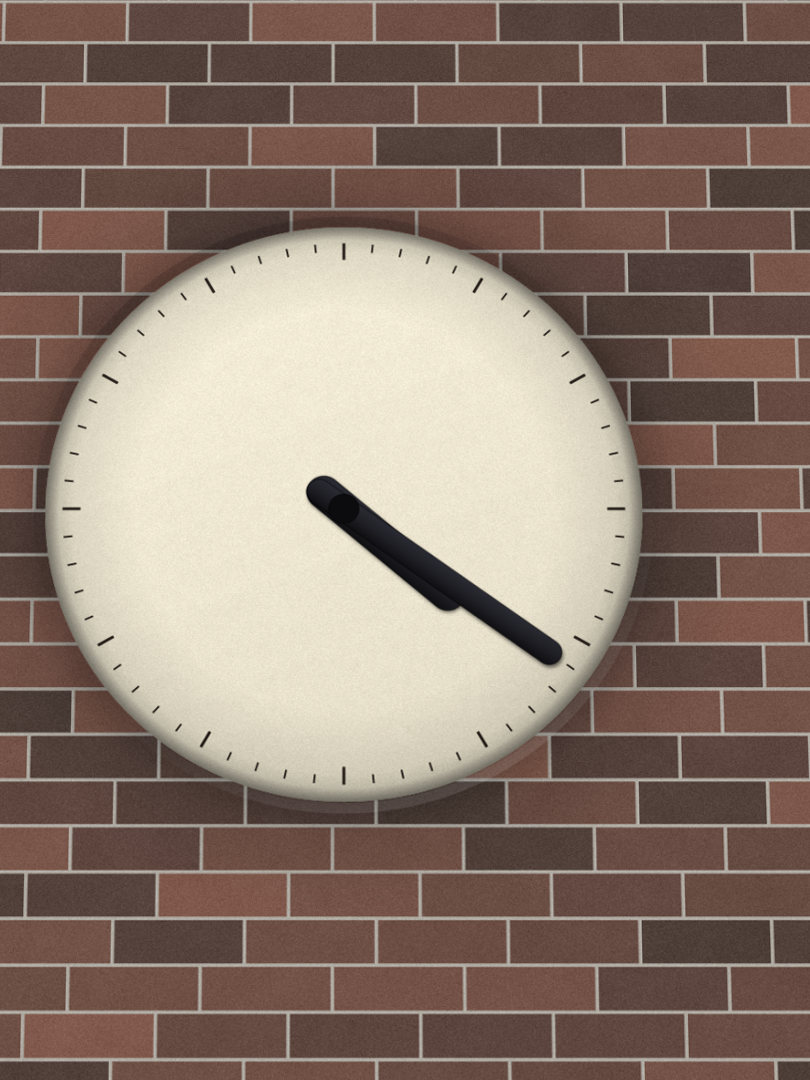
4h21
